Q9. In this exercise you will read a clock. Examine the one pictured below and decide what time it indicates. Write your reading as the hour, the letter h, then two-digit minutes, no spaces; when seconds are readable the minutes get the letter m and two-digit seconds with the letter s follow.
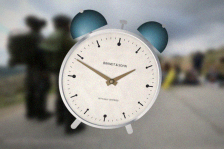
1h49
